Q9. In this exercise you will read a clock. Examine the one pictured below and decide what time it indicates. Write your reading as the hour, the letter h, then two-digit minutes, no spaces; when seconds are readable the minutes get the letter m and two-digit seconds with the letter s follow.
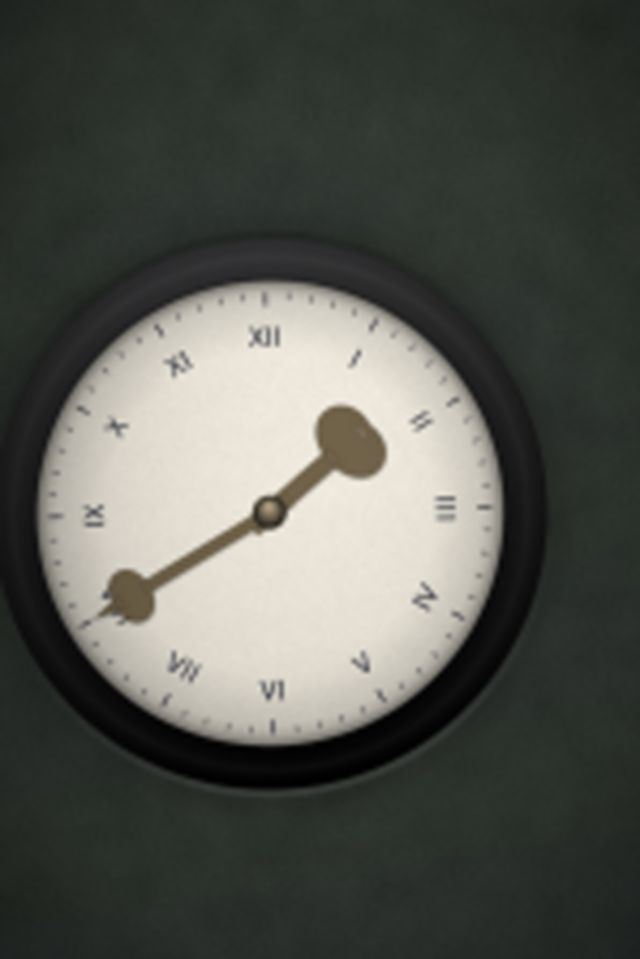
1h40
